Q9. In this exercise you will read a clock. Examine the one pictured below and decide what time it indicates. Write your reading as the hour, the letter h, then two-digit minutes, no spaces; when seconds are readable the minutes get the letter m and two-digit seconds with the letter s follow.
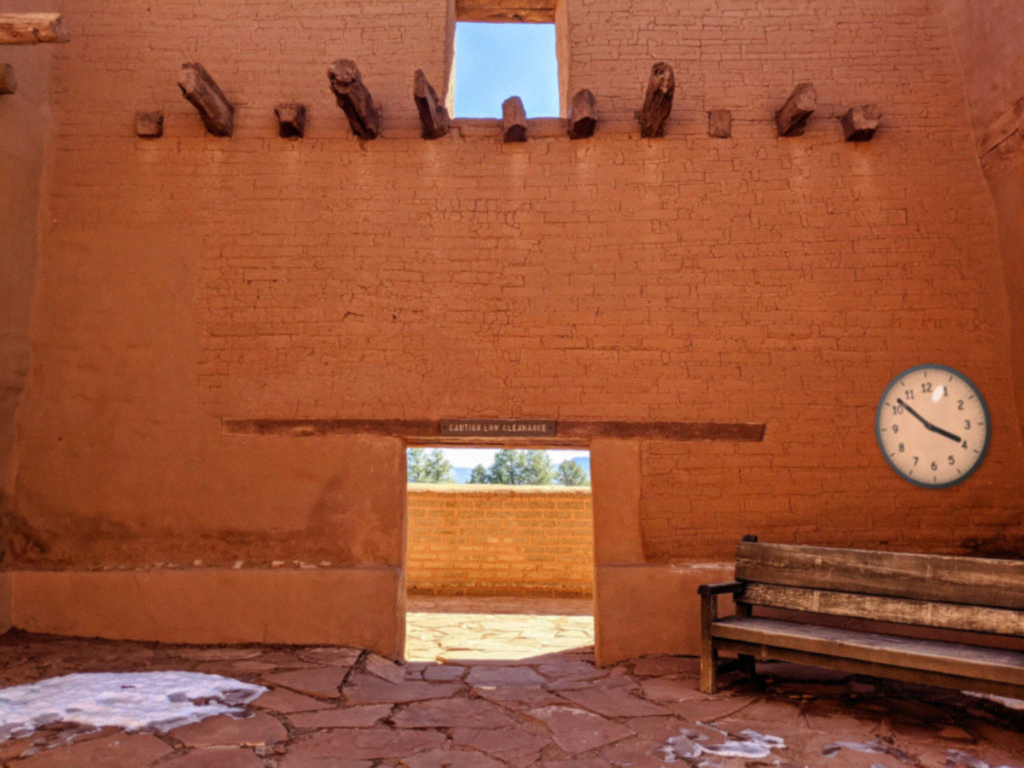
3h52
